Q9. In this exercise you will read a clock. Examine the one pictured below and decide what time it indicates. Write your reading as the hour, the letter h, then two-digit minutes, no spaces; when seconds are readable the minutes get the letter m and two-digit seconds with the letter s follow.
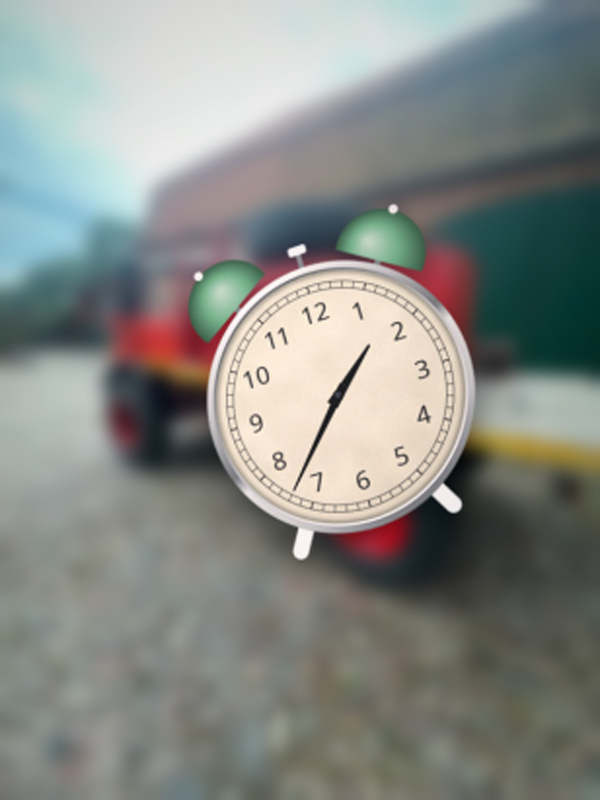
1h37
